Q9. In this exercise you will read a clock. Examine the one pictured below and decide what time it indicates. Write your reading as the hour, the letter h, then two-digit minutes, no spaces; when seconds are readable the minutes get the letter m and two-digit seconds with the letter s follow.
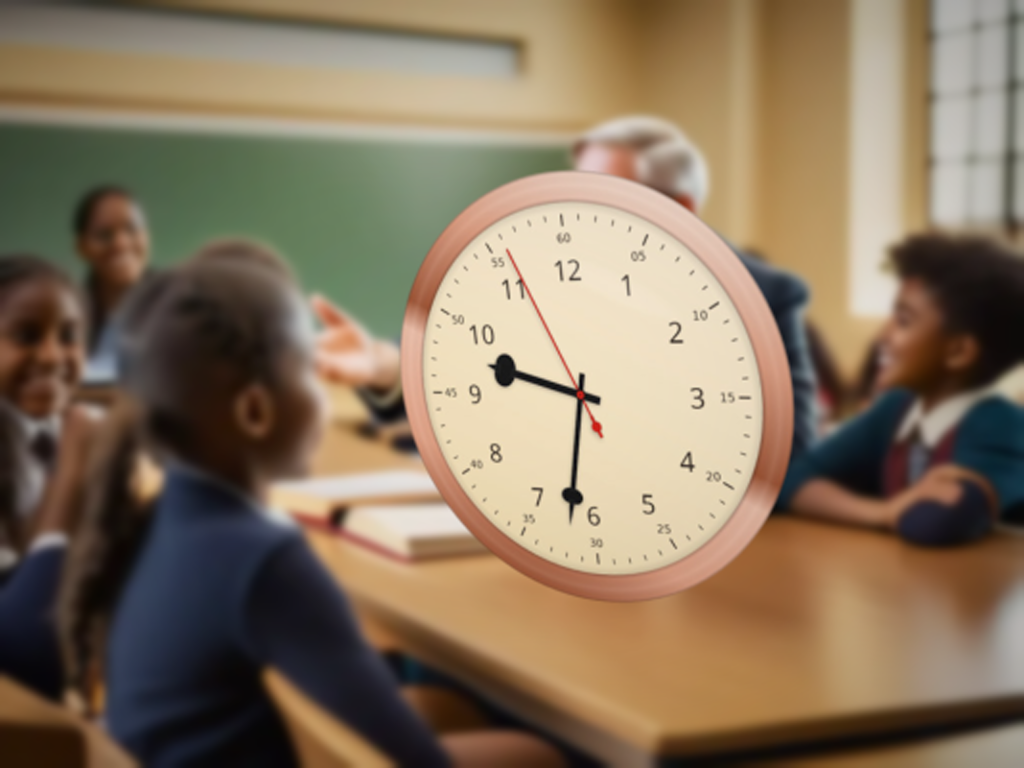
9h31m56s
